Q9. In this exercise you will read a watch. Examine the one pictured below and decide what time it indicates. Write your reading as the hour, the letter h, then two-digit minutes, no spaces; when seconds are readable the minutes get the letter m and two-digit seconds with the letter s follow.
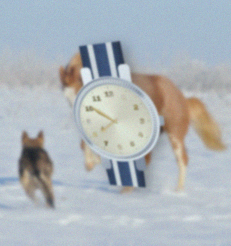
7h51
